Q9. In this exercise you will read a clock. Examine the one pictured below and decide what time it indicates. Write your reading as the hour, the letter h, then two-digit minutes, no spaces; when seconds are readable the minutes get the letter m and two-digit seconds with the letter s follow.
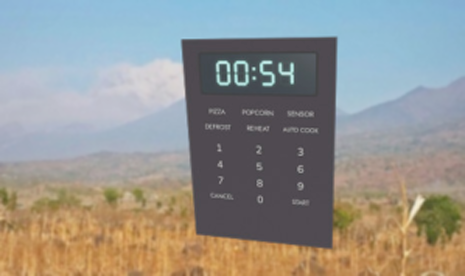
0h54
